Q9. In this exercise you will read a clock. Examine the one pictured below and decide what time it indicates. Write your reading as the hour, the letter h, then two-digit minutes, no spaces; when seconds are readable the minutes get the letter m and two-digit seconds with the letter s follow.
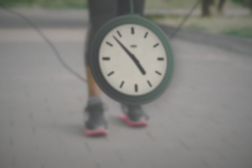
4h53
